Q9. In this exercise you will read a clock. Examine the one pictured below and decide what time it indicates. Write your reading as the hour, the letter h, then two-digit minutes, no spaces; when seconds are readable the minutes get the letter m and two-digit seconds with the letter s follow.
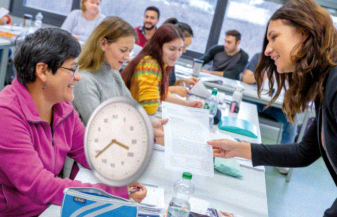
3h39
